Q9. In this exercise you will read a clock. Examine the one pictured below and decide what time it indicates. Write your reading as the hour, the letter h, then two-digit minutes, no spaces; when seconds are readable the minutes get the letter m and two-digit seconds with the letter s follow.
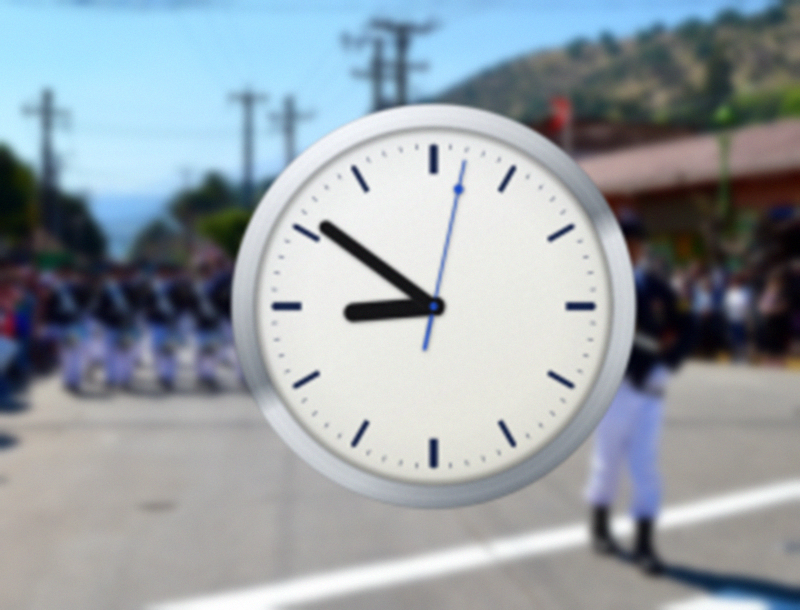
8h51m02s
